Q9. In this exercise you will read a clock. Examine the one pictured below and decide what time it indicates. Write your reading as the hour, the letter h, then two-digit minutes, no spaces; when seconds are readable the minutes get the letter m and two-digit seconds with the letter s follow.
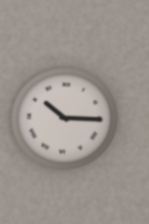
10h15
